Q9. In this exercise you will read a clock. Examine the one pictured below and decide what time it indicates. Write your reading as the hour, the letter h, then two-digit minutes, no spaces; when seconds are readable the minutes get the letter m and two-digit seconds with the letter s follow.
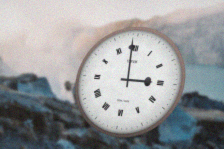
2h59
